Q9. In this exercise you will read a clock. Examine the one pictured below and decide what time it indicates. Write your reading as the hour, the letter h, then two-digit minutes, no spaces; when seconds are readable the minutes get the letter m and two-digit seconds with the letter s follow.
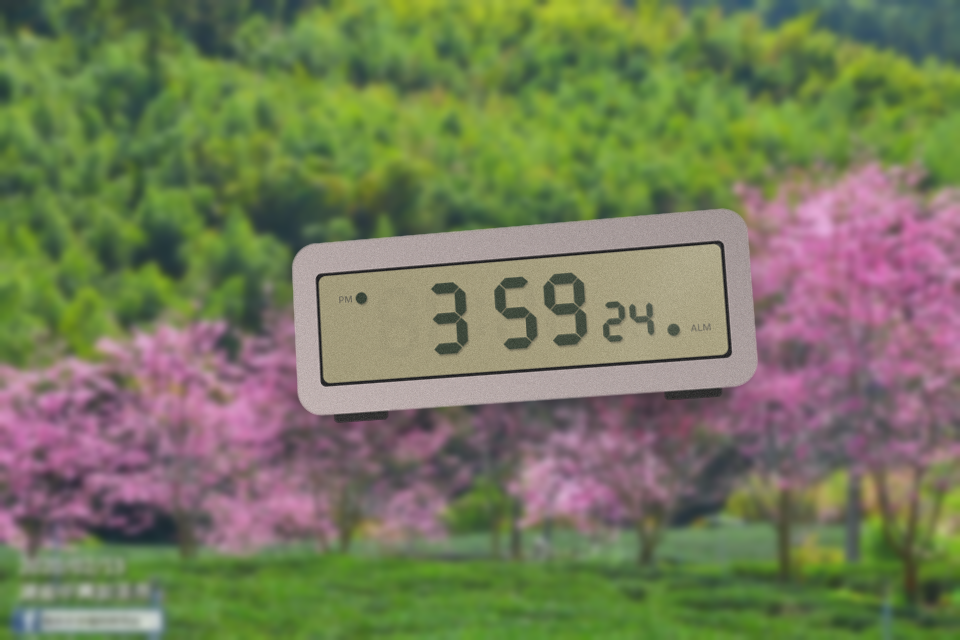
3h59m24s
